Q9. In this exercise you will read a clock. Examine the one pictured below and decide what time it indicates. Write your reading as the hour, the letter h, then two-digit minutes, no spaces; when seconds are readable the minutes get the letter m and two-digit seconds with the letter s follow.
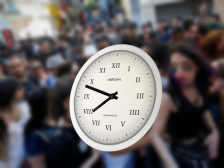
7h48
